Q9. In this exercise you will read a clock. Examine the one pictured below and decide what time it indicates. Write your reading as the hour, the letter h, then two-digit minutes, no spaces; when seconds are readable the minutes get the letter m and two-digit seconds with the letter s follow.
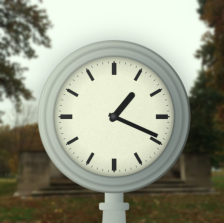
1h19
